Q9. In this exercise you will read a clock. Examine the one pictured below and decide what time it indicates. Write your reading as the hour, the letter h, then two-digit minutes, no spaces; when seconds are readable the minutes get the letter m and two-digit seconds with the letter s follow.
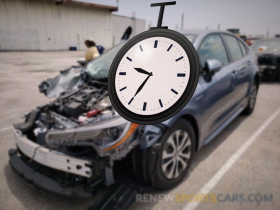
9h35
